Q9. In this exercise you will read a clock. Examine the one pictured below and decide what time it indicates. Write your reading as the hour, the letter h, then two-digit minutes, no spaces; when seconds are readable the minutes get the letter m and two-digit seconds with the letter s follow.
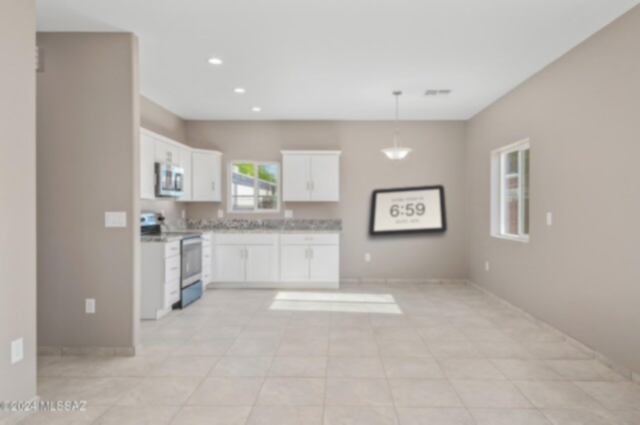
6h59
